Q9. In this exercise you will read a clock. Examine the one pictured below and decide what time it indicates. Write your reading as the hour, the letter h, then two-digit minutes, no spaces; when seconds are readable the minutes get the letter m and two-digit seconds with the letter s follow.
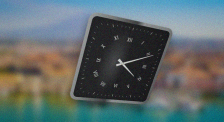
4h11
